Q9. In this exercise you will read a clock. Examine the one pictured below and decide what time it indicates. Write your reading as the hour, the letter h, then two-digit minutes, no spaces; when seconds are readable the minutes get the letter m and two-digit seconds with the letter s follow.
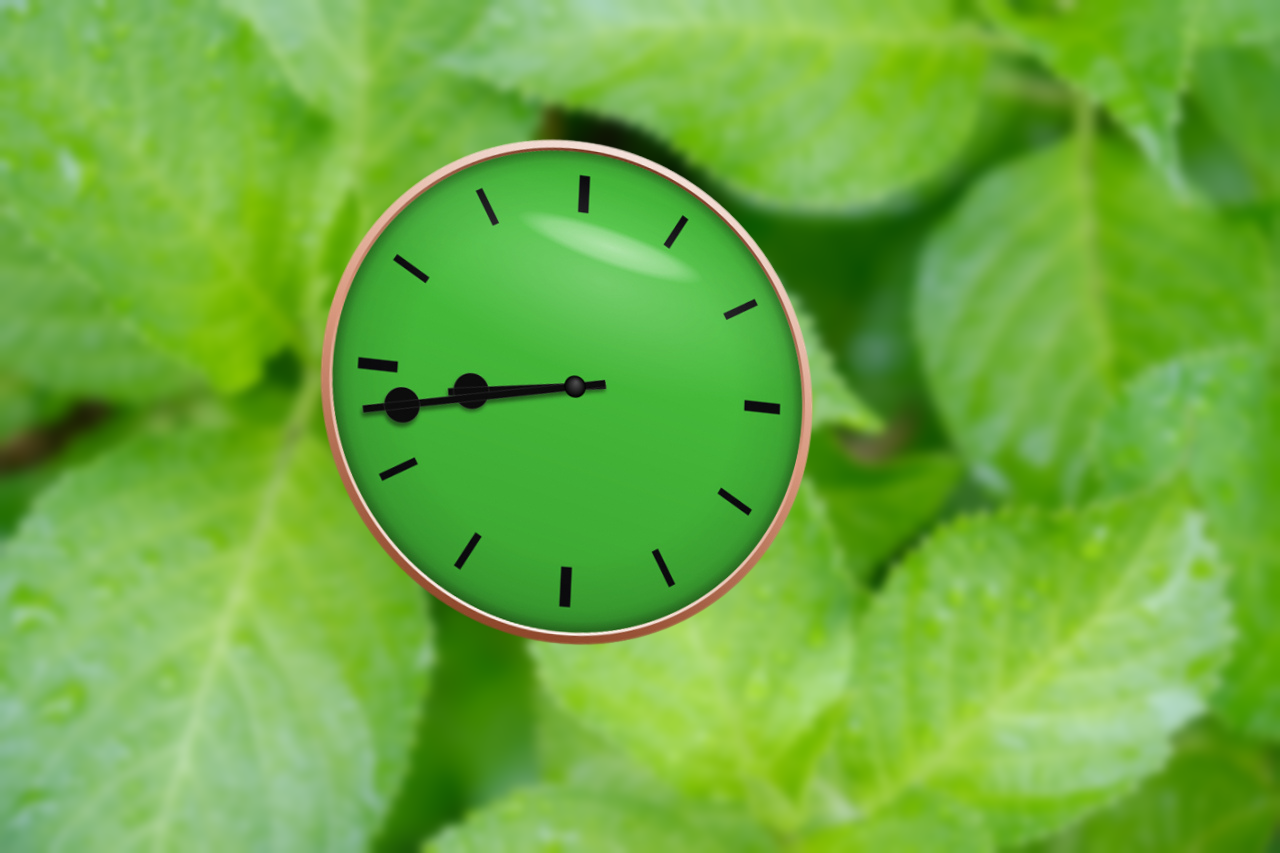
8h43
